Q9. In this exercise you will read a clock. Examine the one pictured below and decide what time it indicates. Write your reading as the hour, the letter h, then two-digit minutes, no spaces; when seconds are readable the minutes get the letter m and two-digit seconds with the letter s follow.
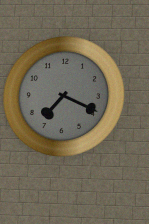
7h19
